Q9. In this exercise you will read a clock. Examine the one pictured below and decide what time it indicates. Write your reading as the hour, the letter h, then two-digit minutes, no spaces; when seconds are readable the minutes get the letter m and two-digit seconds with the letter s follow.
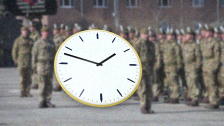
1h48
